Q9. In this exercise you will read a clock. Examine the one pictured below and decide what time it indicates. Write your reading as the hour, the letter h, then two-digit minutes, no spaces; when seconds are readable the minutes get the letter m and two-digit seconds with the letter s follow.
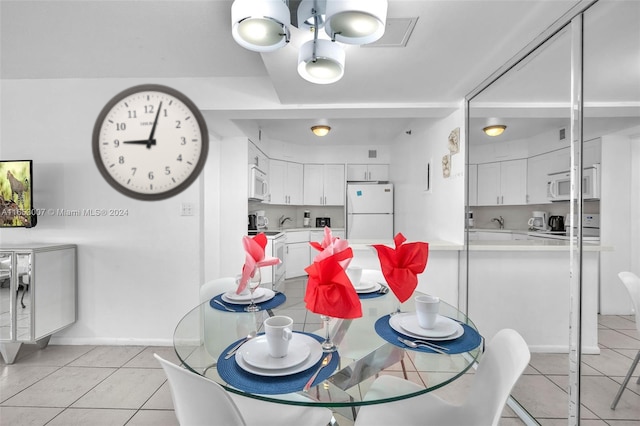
9h03
